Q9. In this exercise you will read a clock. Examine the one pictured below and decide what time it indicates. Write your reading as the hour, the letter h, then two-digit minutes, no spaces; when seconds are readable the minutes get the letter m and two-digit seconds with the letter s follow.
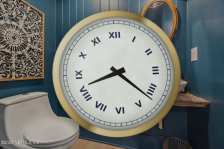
8h22
